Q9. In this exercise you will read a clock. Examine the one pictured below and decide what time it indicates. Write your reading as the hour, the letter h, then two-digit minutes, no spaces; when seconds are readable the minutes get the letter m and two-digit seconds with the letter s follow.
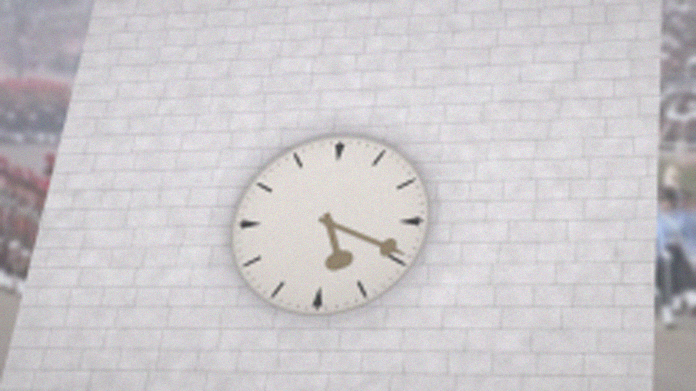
5h19
